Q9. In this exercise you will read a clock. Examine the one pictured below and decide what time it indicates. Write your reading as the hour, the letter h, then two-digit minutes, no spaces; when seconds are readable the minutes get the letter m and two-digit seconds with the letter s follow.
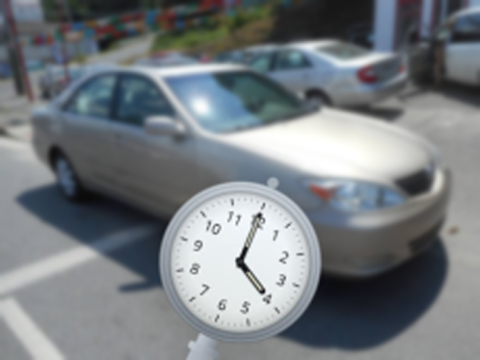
4h00
